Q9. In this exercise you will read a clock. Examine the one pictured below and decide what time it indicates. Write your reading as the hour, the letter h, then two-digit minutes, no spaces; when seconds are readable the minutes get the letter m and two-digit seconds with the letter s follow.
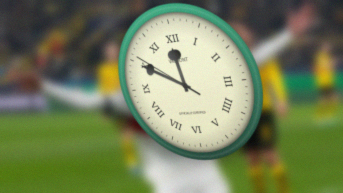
11h49m51s
